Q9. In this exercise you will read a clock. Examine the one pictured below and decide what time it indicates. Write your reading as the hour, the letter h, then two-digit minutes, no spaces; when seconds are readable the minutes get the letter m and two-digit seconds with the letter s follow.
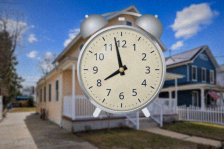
7h58
